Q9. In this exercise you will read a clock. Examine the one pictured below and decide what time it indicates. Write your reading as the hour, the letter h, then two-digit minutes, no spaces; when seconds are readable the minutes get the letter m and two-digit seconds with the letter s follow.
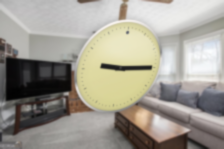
9h15
